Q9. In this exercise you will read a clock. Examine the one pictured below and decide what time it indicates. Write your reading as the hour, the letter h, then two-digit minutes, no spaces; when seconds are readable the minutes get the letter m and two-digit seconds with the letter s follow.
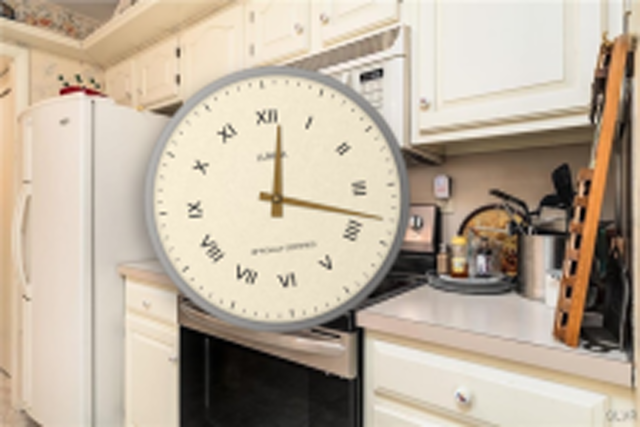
12h18
